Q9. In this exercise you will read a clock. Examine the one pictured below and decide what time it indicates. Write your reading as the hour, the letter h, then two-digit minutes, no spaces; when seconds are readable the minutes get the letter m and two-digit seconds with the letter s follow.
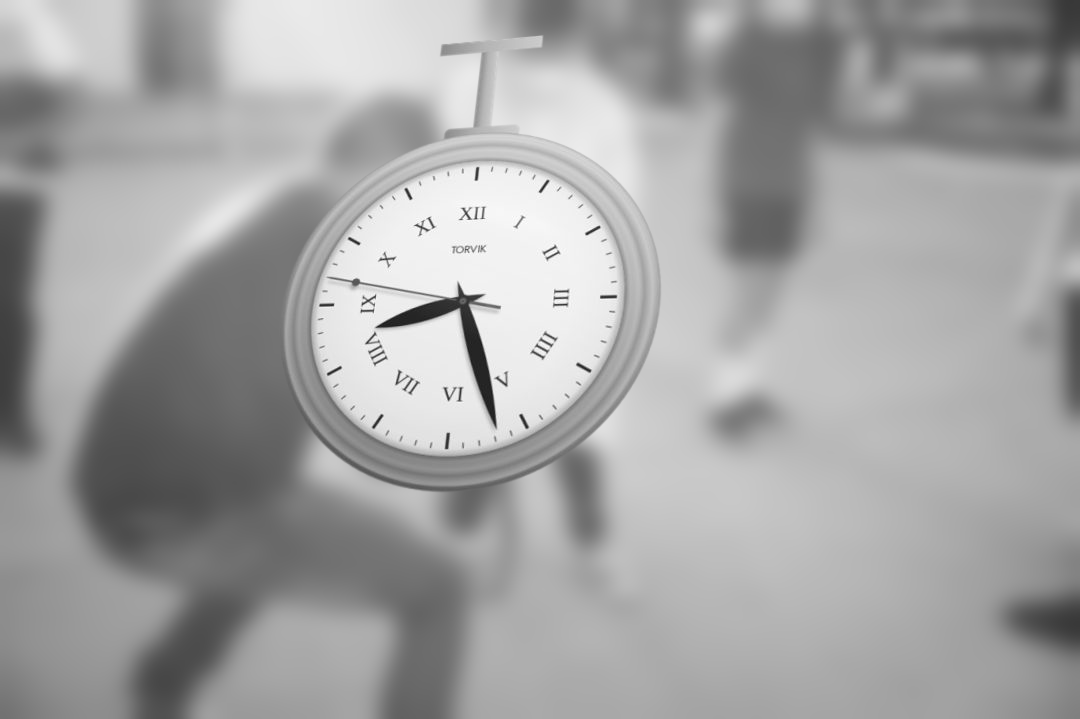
8h26m47s
